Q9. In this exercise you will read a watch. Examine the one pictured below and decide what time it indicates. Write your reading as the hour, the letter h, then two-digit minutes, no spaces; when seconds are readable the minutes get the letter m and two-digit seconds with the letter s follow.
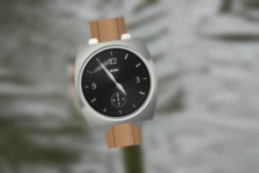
4h55
